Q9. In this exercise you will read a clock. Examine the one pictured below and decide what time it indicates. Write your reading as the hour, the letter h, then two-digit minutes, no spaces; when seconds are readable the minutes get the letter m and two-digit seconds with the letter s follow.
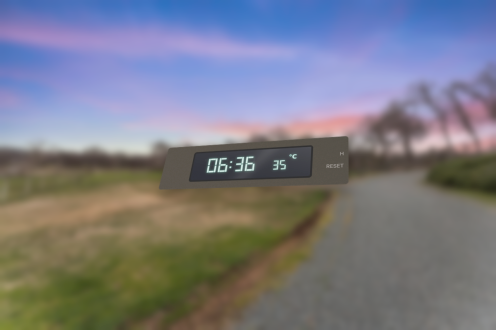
6h36
